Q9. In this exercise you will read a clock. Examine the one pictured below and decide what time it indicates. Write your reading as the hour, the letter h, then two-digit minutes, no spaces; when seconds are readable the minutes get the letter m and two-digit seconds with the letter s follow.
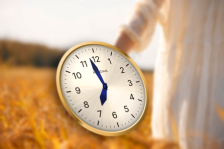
6h58
